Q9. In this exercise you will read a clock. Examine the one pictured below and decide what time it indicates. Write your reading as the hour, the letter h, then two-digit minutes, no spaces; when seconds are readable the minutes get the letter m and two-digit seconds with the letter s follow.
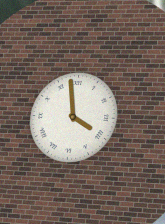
3h58
